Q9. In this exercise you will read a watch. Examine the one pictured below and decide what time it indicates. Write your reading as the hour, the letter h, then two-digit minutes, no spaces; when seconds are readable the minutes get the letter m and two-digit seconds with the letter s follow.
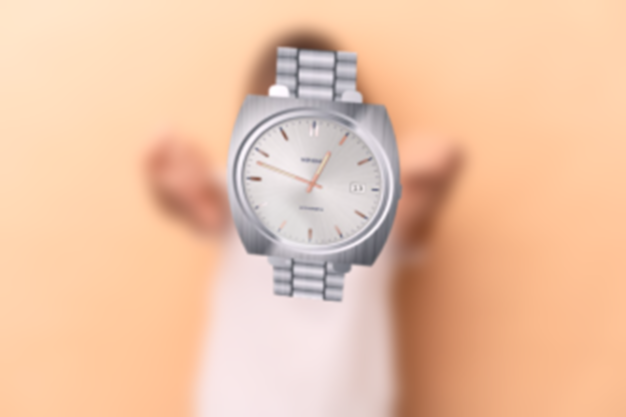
12h48
